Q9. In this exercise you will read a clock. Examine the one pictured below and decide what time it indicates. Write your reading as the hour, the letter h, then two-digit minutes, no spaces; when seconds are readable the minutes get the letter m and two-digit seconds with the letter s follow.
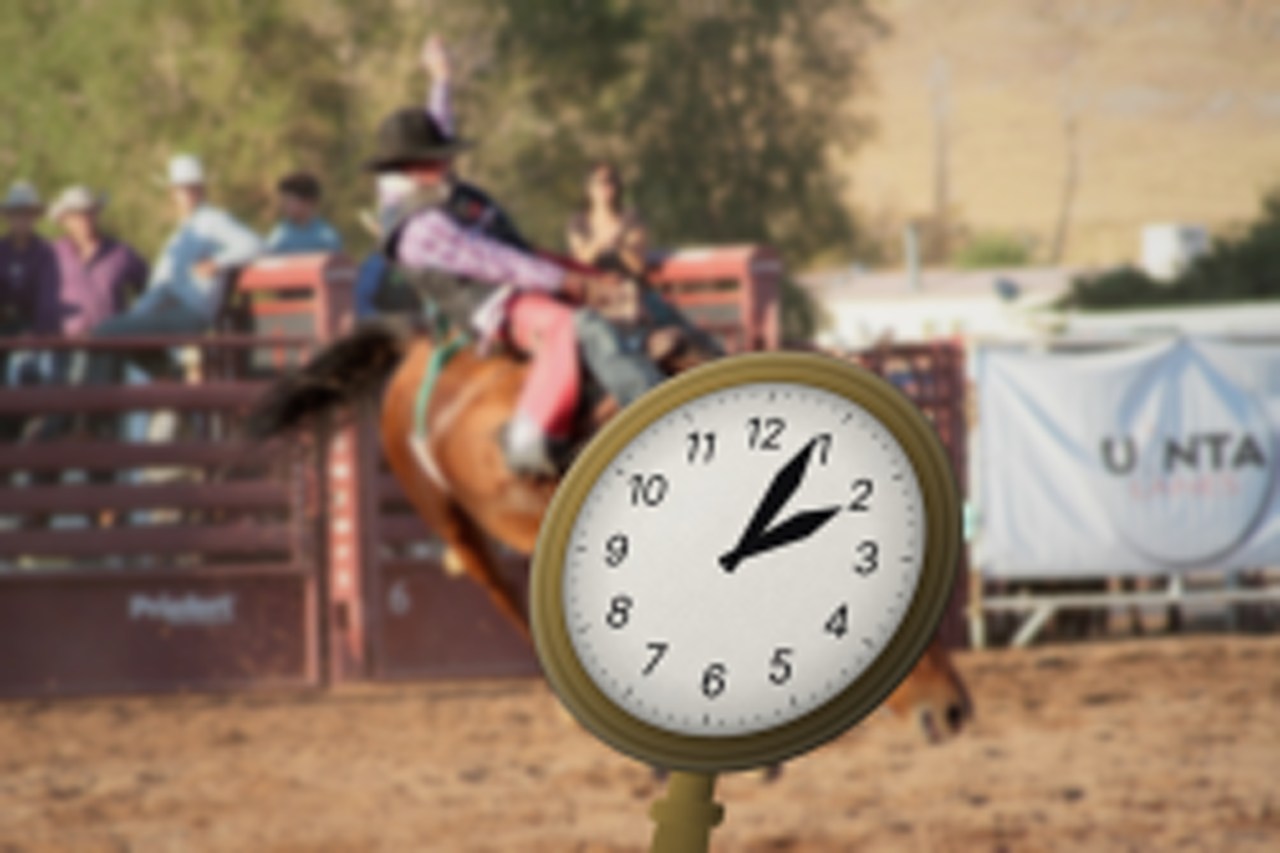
2h04
